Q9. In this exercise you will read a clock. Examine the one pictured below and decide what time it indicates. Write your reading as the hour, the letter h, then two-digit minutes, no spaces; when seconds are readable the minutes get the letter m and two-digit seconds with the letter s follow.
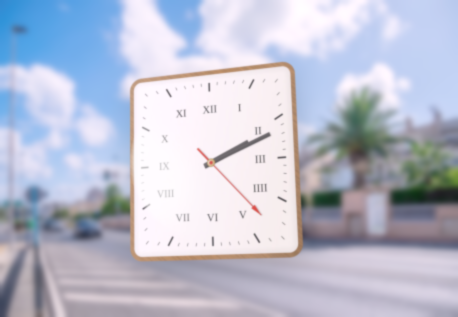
2h11m23s
